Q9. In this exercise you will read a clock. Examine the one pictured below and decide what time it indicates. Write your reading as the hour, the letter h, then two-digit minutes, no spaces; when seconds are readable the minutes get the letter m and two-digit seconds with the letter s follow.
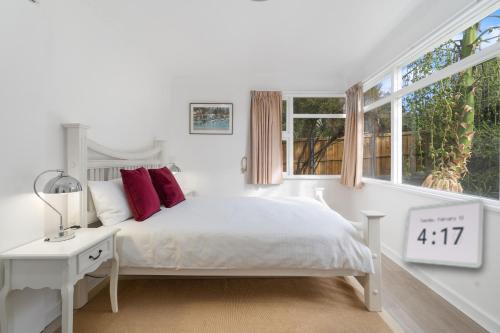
4h17
